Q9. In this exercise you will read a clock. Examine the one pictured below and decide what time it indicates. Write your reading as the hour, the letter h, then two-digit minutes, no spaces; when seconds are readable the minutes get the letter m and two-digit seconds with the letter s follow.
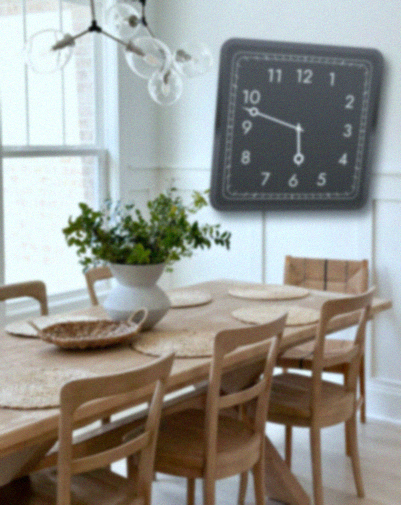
5h48
